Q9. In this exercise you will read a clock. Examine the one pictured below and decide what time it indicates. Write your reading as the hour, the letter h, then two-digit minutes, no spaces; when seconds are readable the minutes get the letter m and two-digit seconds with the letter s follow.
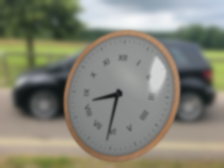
8h31
